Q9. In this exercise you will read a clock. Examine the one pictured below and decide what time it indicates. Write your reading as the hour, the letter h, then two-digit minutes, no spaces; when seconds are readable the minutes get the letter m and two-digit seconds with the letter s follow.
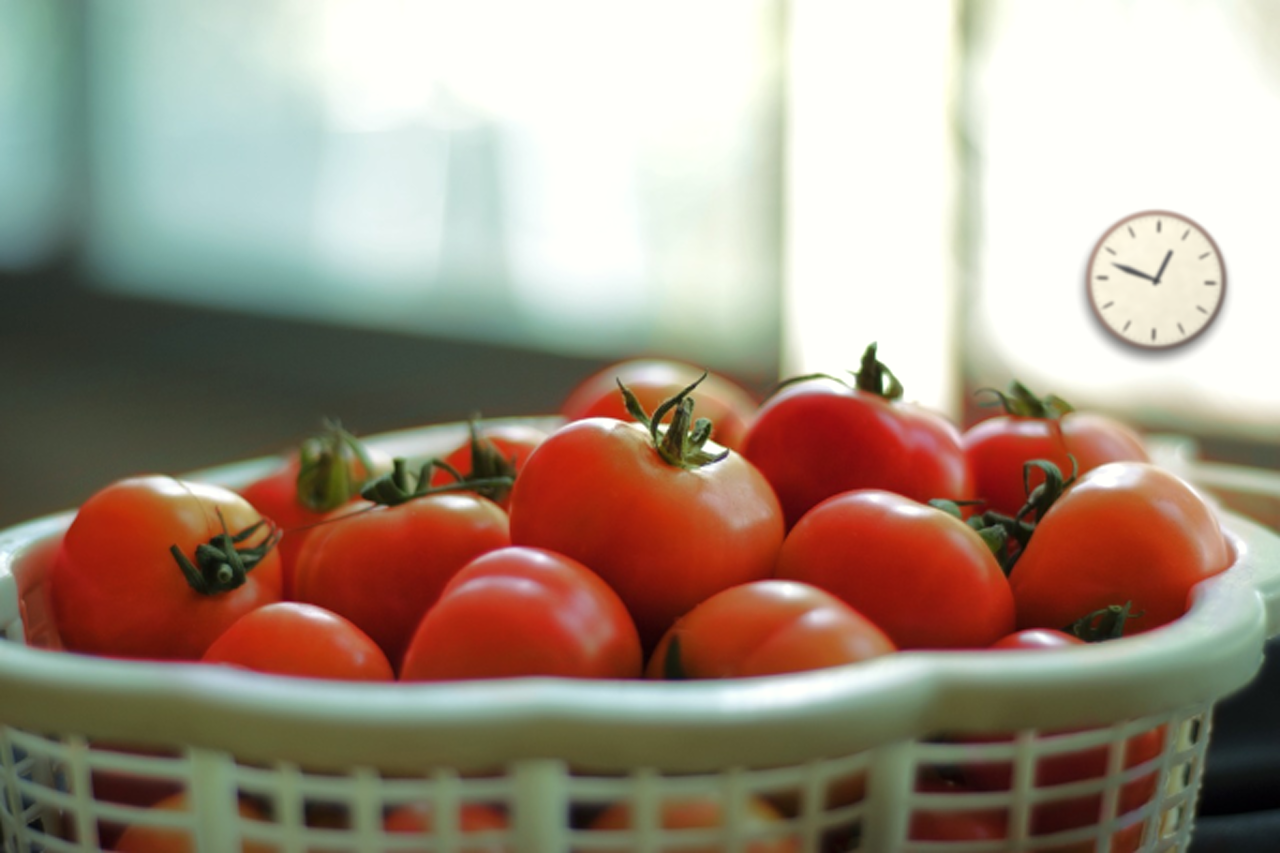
12h48
